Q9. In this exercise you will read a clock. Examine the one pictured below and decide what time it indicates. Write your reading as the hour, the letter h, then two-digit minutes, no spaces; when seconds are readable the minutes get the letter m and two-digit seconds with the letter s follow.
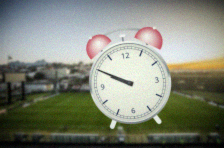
9h50
